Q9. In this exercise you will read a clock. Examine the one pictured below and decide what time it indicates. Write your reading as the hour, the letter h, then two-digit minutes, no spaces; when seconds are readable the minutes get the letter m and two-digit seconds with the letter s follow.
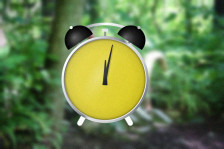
12h02
